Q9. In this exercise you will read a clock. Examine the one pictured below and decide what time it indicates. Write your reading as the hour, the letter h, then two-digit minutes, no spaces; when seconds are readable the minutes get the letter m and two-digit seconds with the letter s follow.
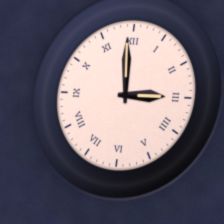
2h59
